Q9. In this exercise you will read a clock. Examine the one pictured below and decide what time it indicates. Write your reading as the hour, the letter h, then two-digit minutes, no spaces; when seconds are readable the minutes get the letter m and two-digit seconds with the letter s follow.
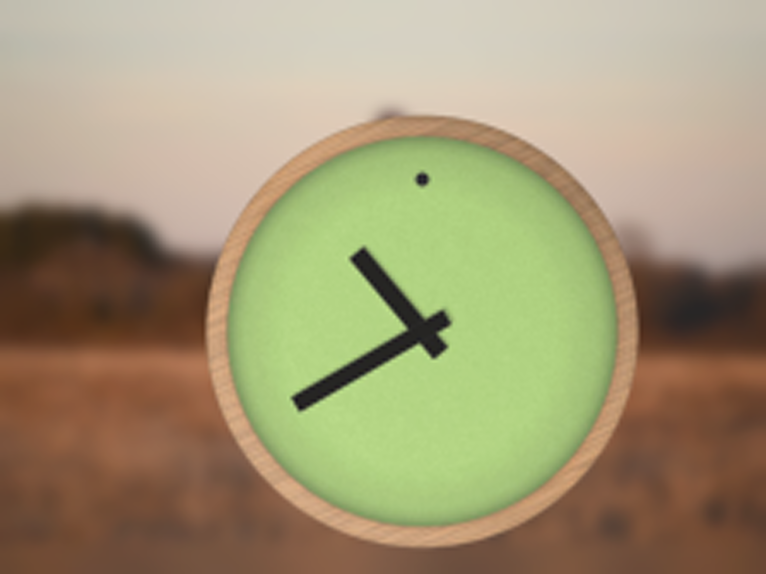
10h40
